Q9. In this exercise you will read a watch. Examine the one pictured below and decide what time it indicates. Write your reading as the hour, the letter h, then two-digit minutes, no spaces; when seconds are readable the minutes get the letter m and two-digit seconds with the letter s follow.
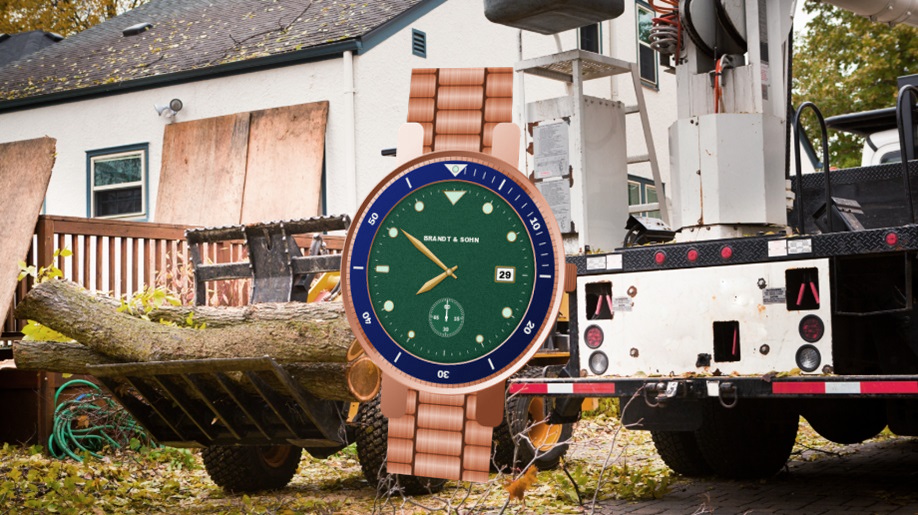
7h51
